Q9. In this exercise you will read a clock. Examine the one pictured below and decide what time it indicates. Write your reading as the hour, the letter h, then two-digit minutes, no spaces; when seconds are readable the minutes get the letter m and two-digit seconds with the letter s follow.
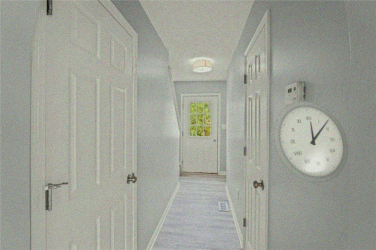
12h08
